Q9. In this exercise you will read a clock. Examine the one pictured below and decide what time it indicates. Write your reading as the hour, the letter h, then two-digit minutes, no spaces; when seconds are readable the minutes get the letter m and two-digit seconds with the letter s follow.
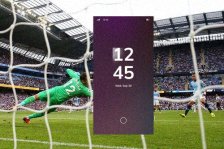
12h45
